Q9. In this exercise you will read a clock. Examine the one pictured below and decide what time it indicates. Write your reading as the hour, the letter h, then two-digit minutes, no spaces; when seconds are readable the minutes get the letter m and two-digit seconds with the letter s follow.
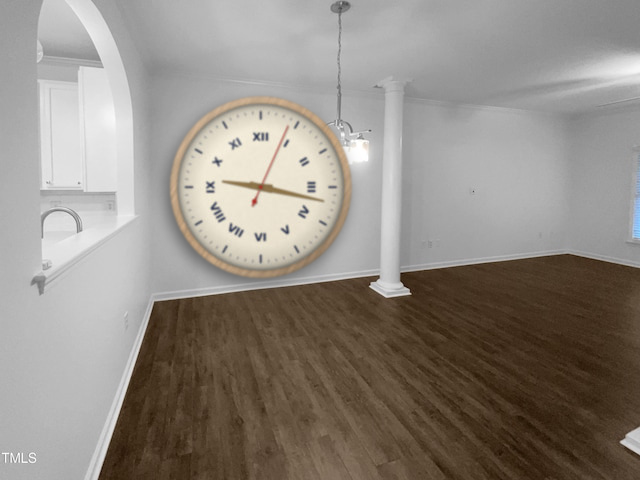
9h17m04s
